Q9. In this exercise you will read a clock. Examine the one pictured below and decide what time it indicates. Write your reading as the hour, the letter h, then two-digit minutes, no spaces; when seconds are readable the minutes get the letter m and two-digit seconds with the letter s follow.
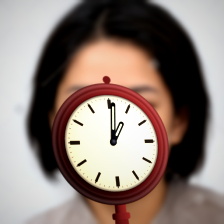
1h01
